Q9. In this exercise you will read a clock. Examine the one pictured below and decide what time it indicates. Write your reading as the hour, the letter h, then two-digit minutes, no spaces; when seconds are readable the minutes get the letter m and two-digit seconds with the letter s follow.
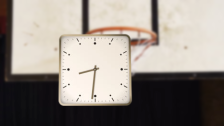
8h31
